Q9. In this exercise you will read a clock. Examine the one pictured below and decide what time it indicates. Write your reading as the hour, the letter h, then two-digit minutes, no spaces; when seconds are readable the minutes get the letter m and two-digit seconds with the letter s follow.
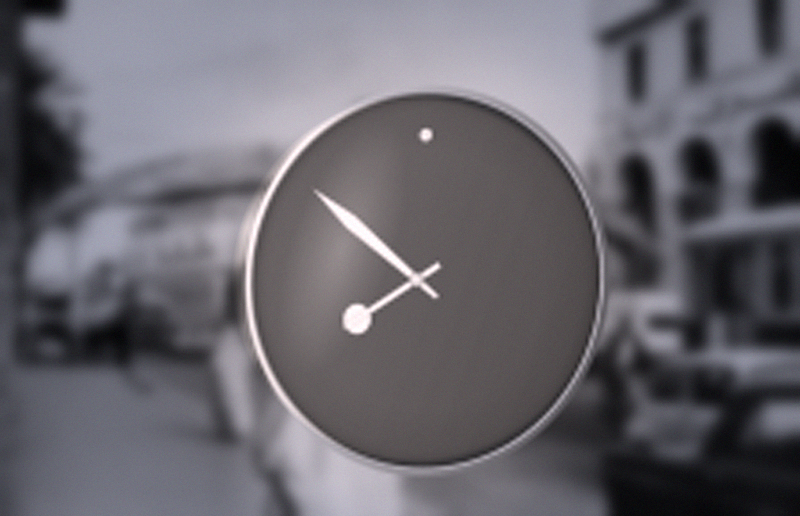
7h51
